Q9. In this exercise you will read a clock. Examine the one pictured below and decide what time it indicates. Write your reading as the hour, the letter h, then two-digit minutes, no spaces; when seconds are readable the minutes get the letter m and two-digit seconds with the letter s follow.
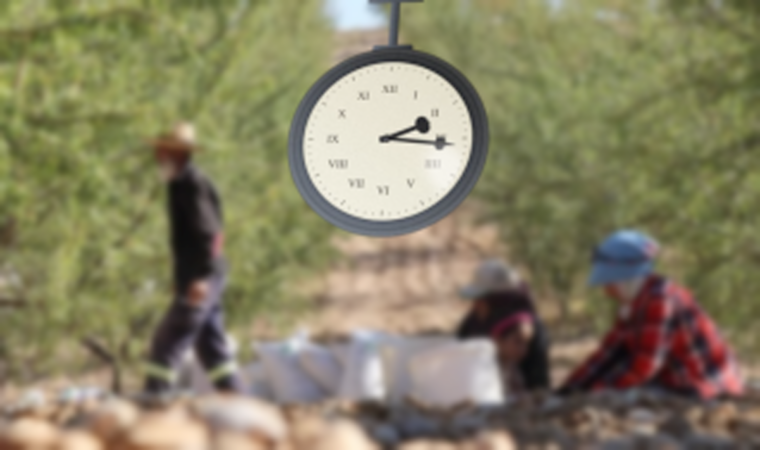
2h16
